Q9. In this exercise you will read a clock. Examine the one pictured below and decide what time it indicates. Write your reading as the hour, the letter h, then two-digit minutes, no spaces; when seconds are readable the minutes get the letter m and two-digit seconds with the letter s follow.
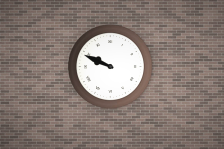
9h49
